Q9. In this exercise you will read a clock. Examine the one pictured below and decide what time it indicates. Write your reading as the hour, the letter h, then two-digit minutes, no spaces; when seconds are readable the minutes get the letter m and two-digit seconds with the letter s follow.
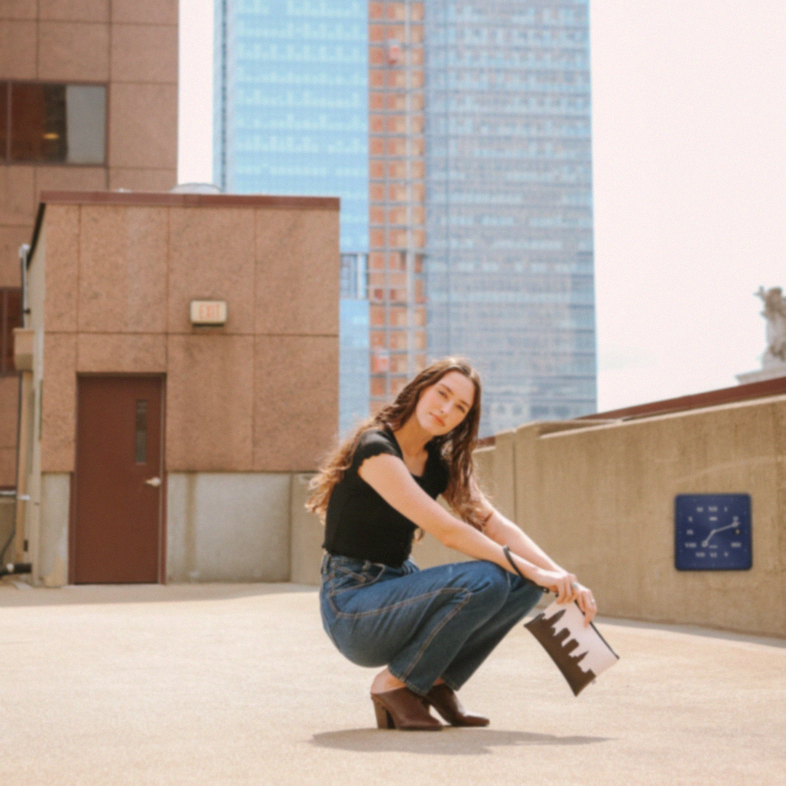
7h12
